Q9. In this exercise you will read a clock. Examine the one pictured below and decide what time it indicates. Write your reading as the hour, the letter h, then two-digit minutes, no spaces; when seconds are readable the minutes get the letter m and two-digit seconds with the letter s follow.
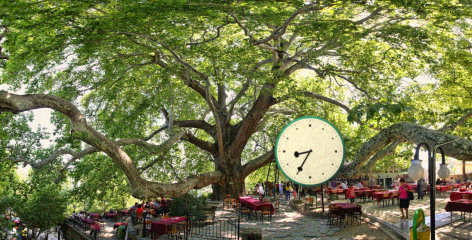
8h35
